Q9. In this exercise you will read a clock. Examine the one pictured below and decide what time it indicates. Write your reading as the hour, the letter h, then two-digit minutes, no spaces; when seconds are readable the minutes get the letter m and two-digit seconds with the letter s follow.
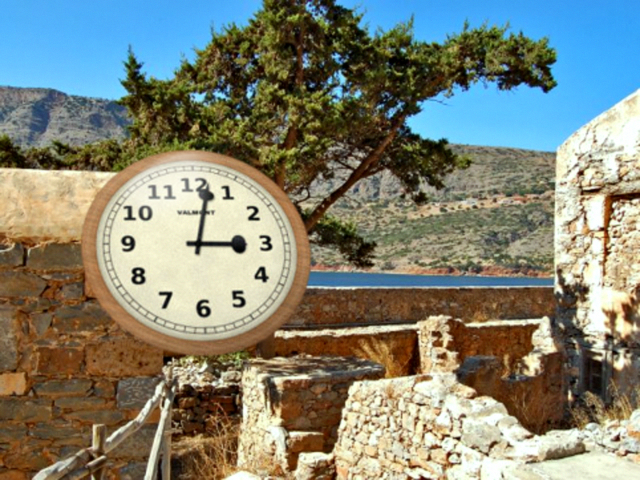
3h02
